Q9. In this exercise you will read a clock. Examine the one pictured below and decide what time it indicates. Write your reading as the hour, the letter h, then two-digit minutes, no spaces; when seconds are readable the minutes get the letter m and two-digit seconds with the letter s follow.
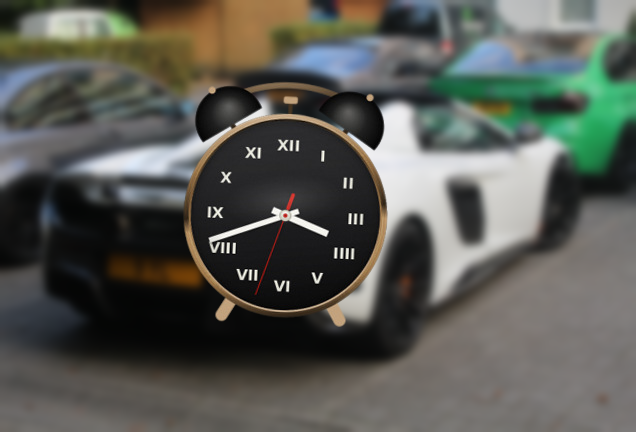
3h41m33s
